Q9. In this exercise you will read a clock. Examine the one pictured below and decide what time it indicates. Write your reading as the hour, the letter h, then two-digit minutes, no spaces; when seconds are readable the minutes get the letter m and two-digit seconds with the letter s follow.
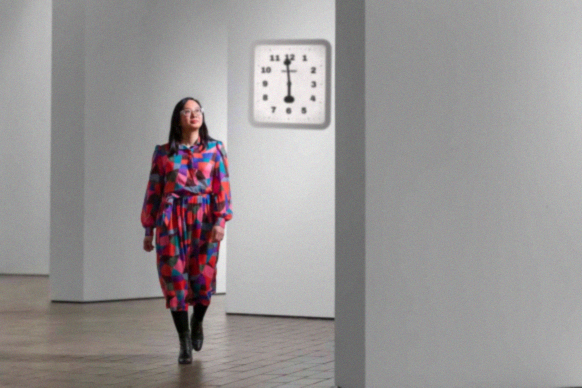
5h59
